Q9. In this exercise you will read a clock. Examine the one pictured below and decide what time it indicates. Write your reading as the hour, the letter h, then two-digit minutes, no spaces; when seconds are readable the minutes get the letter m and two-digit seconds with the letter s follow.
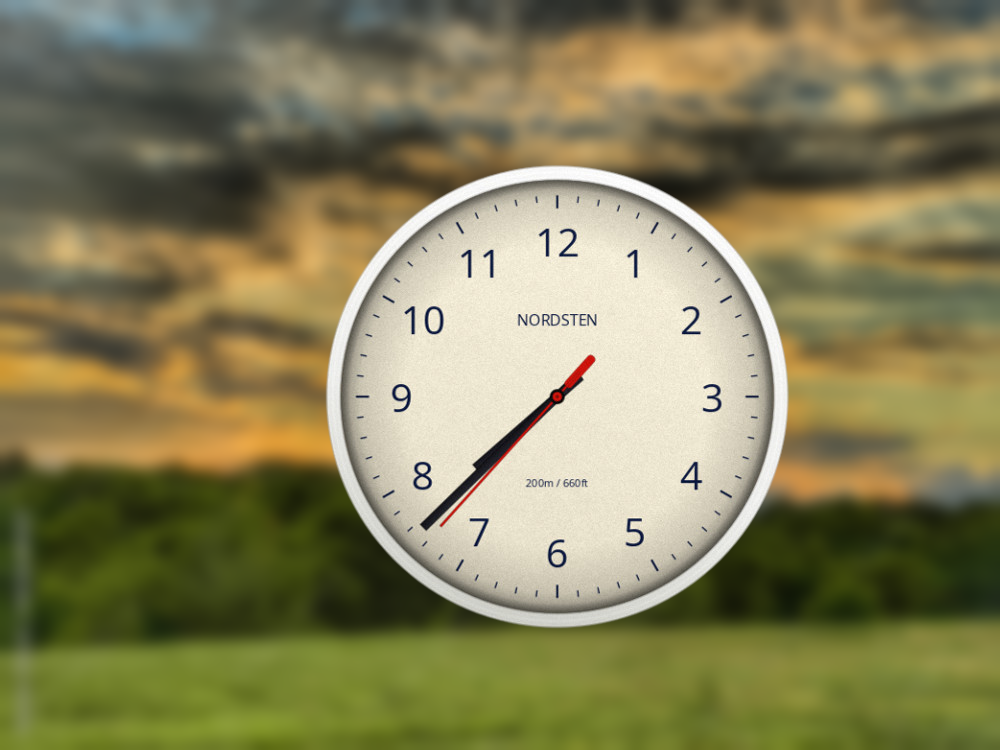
7h37m37s
